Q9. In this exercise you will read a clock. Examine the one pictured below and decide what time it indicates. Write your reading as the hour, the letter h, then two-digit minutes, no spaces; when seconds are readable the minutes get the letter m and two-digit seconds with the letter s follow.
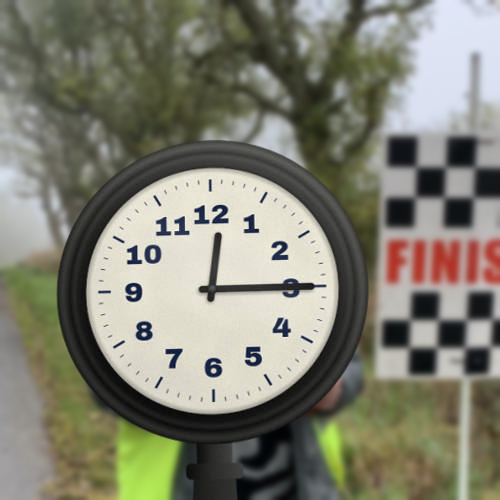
12h15
